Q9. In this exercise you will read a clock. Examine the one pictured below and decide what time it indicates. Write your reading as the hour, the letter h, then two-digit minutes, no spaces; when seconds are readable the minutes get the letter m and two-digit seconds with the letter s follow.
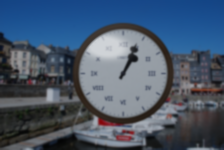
1h04
